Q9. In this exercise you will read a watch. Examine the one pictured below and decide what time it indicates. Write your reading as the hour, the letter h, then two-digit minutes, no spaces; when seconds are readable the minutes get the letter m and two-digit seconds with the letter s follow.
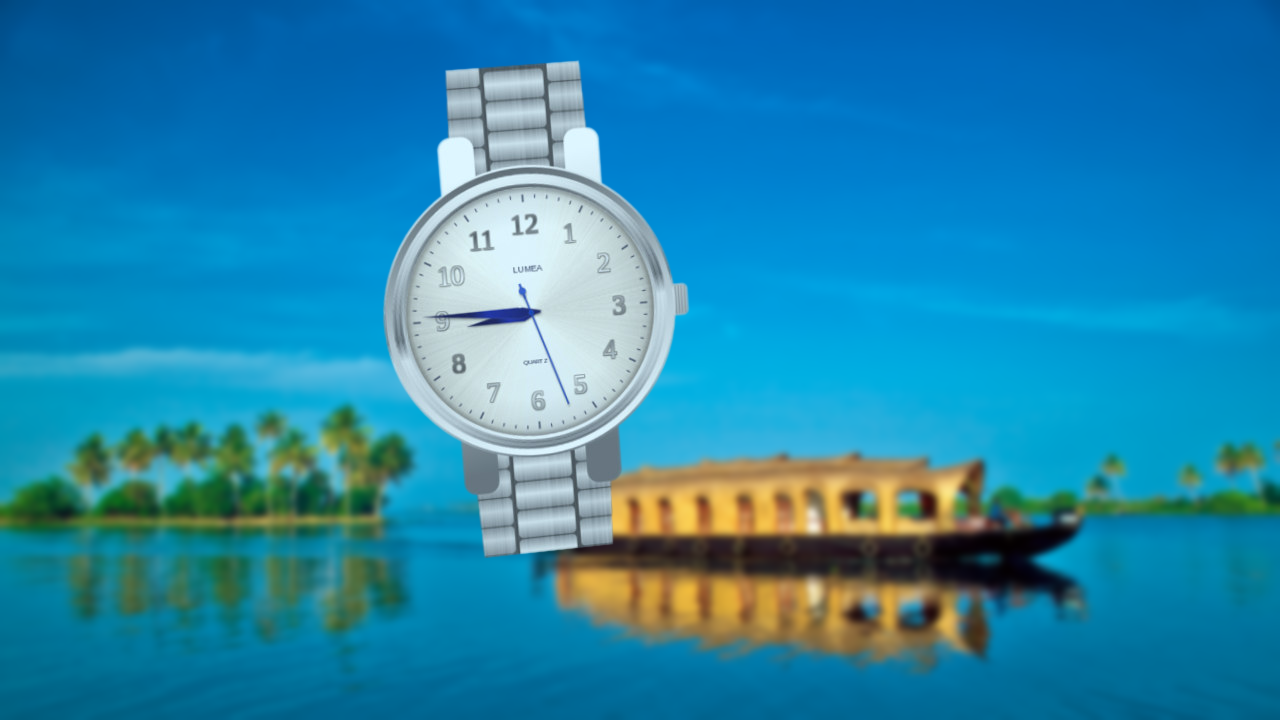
8h45m27s
